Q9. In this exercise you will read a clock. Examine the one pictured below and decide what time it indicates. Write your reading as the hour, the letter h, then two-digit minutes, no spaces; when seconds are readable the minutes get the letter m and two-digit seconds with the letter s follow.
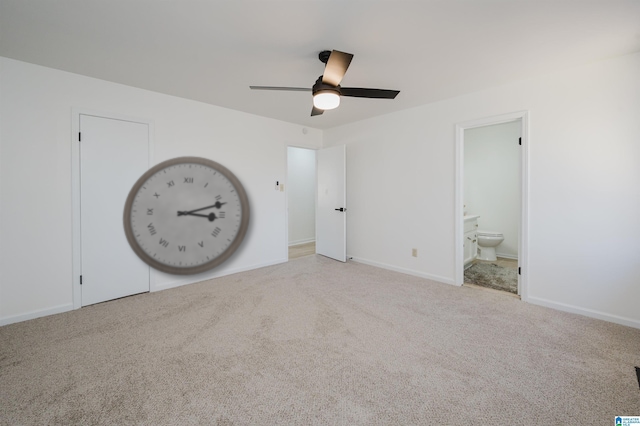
3h12
